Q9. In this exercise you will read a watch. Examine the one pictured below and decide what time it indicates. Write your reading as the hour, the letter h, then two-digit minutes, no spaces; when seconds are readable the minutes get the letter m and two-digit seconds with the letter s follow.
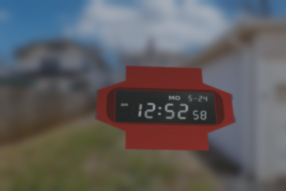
12h52m58s
